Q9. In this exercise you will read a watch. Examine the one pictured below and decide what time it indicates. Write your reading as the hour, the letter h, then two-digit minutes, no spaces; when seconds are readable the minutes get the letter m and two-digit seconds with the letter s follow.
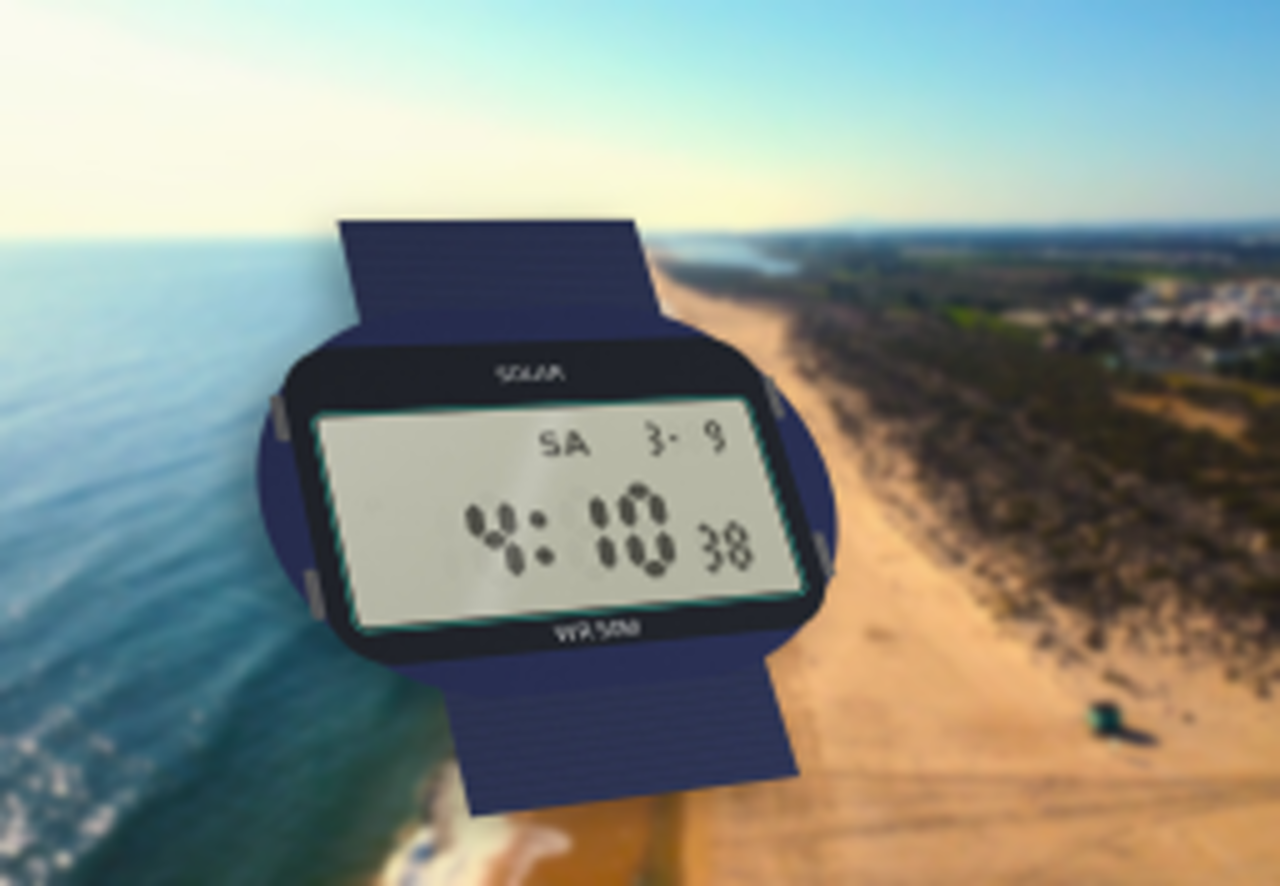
4h10m38s
